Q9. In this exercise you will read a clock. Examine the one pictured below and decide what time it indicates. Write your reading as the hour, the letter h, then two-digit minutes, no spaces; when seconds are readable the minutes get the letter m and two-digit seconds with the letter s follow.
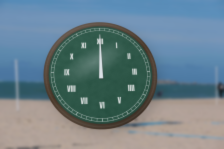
12h00
